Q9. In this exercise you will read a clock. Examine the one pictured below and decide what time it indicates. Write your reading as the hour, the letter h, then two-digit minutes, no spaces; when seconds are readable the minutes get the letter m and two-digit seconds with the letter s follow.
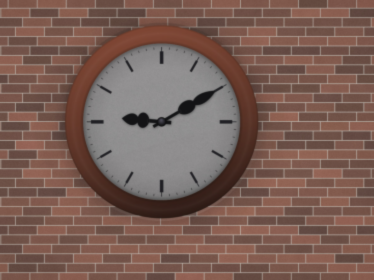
9h10
